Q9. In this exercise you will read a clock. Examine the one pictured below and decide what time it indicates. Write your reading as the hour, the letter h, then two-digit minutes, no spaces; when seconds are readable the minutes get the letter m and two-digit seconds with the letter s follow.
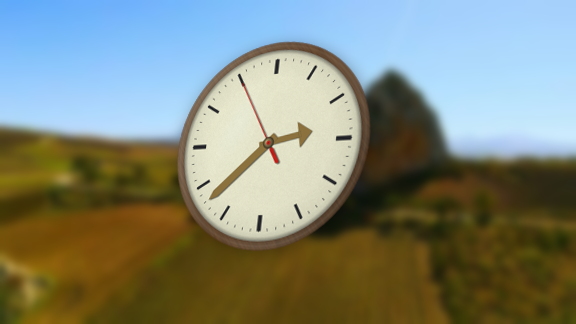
2h37m55s
